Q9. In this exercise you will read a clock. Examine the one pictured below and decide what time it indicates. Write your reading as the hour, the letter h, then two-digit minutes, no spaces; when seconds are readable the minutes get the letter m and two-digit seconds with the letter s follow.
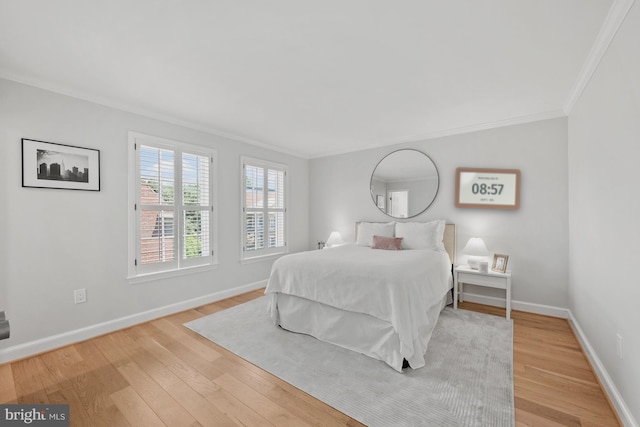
8h57
